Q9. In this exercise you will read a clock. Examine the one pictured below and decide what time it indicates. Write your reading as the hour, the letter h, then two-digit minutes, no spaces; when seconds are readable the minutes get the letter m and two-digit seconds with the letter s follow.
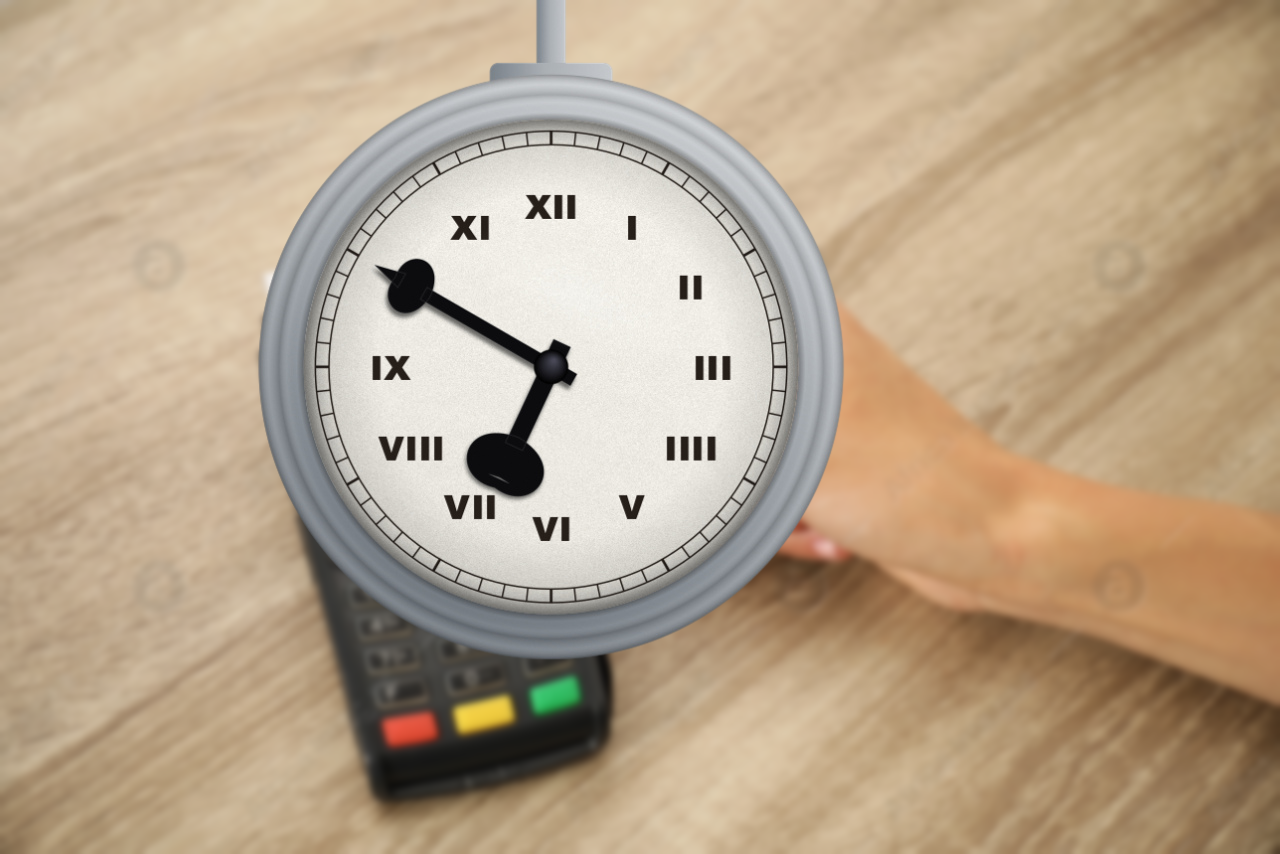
6h50
